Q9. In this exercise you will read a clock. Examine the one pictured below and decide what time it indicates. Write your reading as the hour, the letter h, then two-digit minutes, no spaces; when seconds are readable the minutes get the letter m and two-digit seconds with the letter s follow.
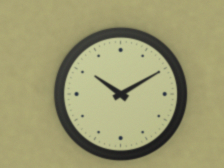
10h10
